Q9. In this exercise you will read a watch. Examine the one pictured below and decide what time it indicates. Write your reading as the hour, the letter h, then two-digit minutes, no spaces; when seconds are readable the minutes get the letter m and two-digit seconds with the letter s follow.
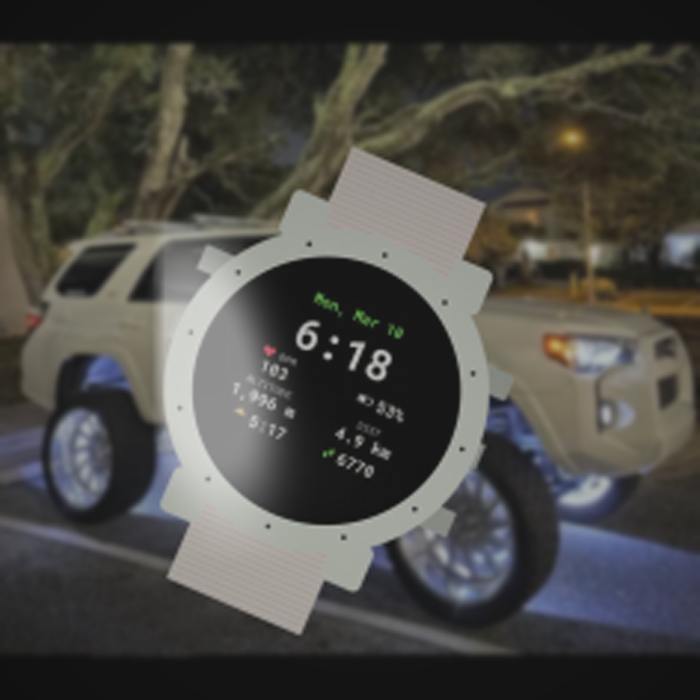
6h18
